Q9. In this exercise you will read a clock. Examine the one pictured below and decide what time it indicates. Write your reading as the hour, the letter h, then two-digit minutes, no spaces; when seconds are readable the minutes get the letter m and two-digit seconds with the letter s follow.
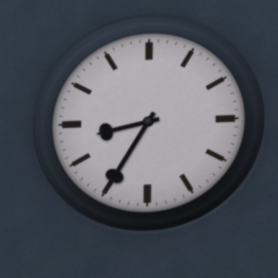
8h35
